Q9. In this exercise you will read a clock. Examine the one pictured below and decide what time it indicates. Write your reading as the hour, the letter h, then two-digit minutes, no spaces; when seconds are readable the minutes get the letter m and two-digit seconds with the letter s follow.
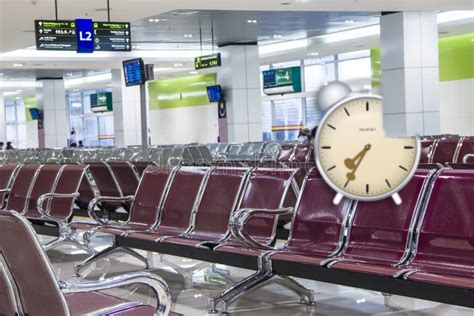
7h35
